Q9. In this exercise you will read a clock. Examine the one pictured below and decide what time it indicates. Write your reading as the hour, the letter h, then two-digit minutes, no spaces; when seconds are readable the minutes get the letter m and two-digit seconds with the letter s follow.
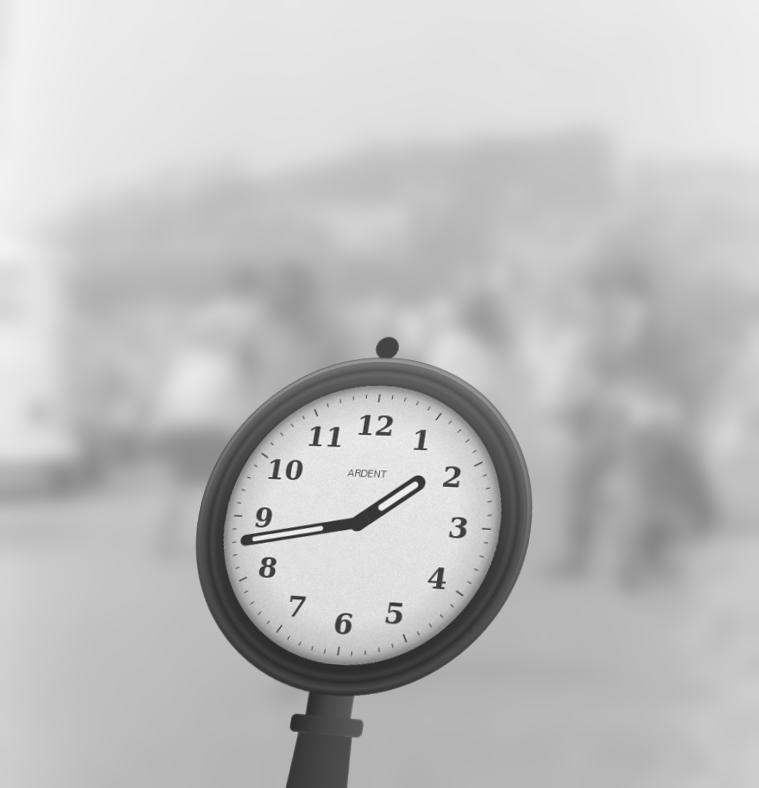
1h43
